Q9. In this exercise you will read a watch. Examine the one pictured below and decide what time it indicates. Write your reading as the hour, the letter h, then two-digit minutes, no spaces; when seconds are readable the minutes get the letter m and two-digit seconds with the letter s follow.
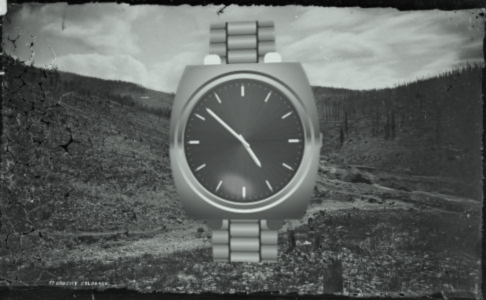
4h52
